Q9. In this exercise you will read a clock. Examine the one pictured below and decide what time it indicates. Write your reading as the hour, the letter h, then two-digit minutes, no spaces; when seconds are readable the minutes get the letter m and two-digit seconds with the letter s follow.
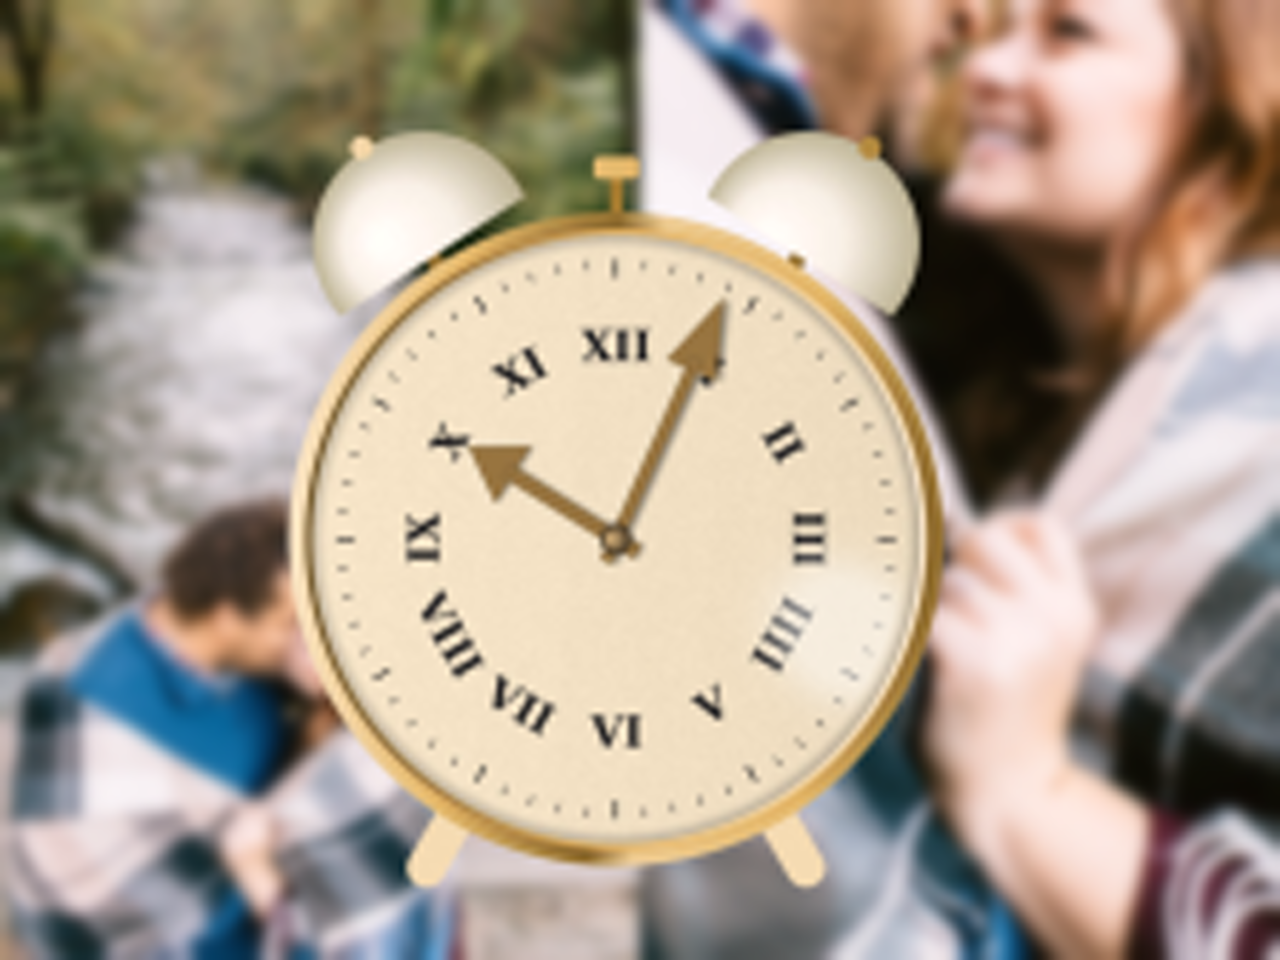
10h04
